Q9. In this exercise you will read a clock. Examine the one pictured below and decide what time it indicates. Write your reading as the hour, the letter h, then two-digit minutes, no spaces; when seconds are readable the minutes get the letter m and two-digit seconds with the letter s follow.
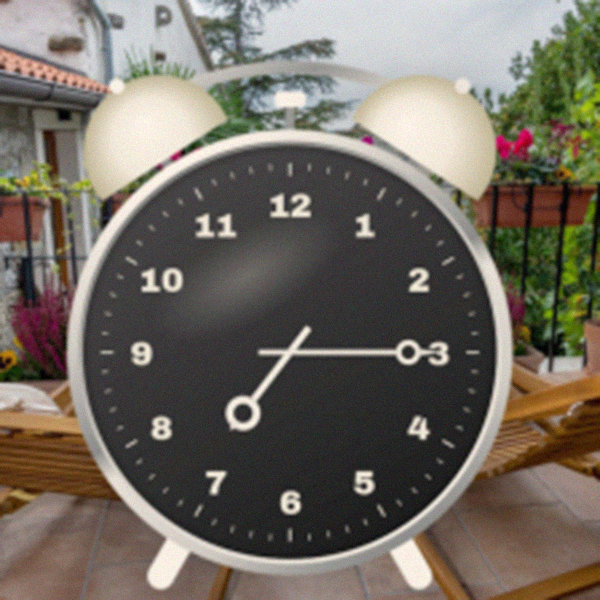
7h15
